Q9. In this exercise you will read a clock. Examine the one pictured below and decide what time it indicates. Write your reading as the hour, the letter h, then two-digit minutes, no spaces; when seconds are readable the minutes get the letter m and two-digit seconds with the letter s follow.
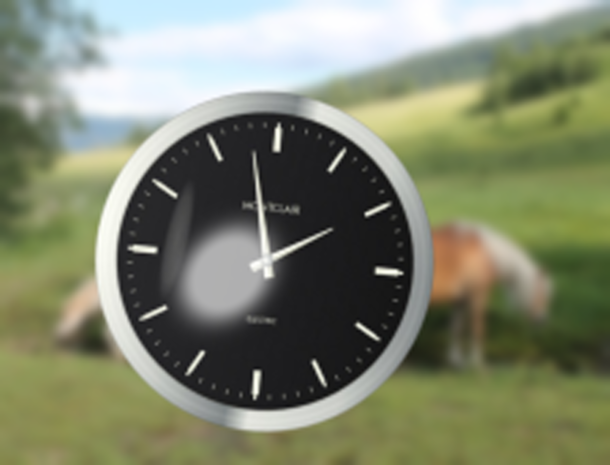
1h58
